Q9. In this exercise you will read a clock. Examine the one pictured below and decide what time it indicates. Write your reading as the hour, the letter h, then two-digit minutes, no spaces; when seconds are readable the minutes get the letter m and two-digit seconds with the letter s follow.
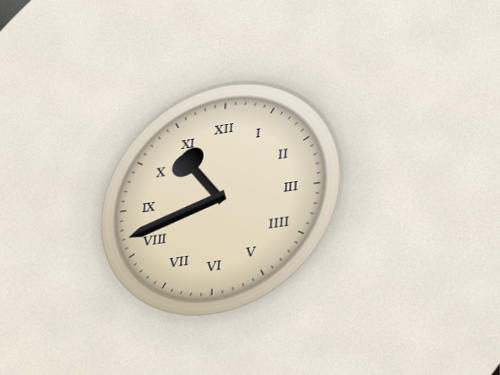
10h42
